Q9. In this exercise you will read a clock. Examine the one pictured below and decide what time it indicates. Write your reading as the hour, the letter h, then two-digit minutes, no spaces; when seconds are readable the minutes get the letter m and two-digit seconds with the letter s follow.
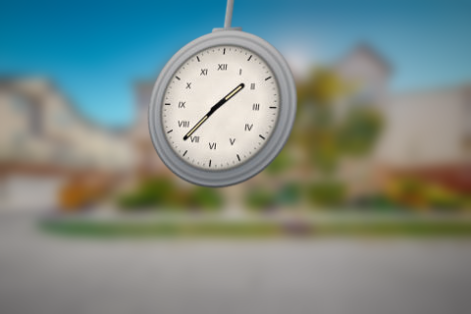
1h37
